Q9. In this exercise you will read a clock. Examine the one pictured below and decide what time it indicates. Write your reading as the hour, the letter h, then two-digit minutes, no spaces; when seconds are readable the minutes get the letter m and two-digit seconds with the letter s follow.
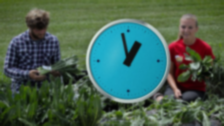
12h58
